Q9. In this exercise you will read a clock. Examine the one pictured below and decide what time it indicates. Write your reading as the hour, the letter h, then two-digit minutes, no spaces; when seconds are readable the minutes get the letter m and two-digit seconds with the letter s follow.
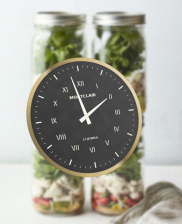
1h58
